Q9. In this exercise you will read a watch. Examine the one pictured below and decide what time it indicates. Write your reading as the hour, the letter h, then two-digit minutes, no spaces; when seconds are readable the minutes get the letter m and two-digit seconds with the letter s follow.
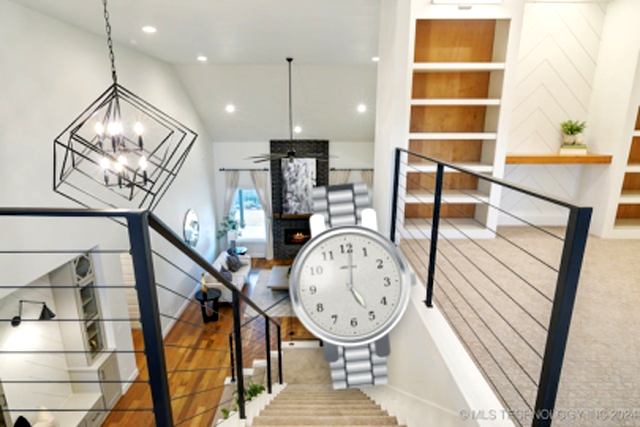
5h01
